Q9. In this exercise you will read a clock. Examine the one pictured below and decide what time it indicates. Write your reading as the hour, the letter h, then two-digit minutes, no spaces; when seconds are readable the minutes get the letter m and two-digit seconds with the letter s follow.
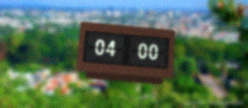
4h00
